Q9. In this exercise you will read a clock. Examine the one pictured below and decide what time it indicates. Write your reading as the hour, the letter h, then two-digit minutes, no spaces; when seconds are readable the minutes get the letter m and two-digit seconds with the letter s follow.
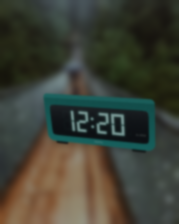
12h20
